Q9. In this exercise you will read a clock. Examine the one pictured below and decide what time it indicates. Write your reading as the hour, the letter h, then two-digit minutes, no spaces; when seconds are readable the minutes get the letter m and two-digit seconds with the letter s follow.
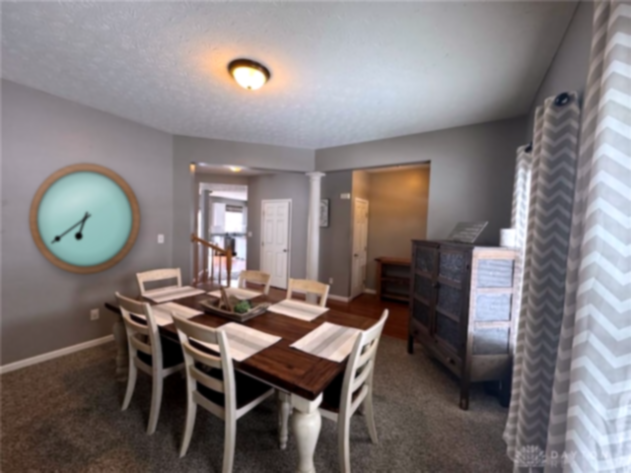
6h39
